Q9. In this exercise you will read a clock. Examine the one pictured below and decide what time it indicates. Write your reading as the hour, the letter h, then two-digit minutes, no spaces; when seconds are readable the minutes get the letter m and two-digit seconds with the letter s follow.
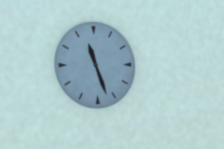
11h27
